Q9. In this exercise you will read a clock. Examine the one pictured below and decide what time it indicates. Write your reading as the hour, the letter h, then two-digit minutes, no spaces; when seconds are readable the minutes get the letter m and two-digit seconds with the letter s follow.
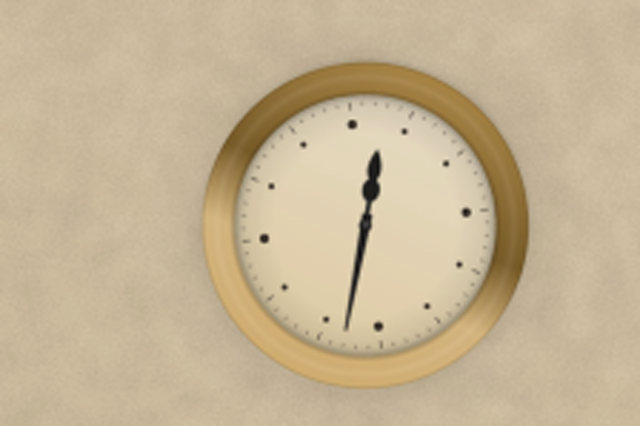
12h33
